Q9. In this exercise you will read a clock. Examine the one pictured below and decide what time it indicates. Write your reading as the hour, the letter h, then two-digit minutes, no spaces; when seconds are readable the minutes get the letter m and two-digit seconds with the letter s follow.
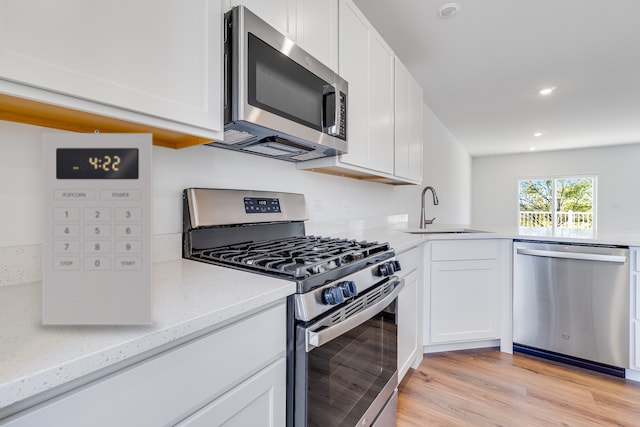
4h22
